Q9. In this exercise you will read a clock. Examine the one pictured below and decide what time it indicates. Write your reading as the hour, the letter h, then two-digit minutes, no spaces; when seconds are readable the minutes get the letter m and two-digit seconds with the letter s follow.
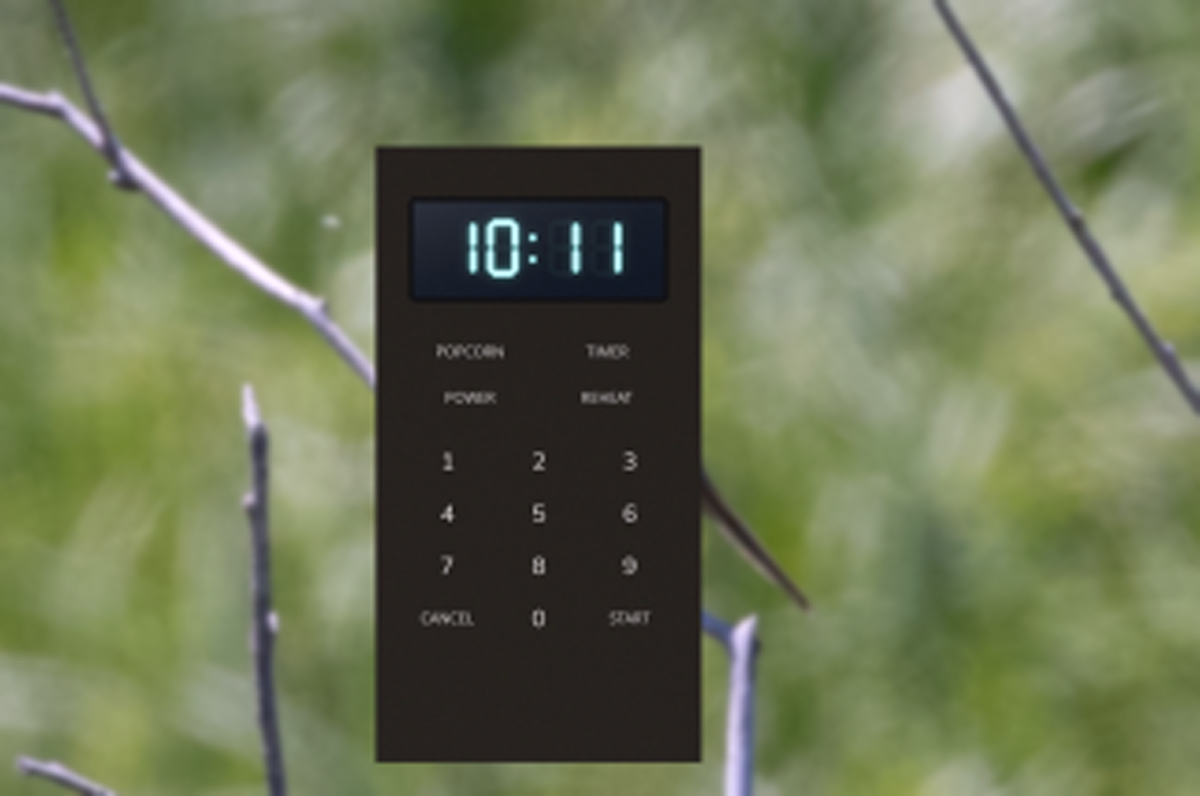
10h11
